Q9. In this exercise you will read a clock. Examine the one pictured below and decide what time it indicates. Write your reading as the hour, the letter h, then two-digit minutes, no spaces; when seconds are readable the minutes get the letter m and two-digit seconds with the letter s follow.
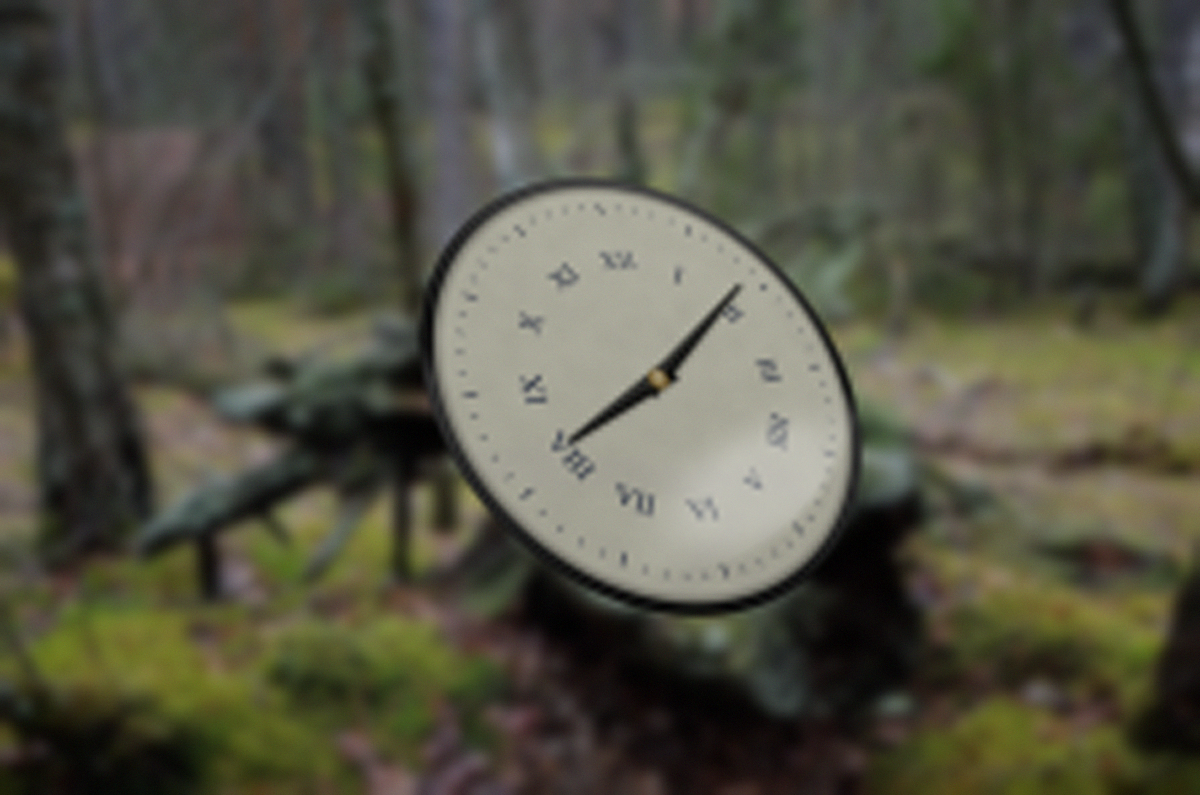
8h09
